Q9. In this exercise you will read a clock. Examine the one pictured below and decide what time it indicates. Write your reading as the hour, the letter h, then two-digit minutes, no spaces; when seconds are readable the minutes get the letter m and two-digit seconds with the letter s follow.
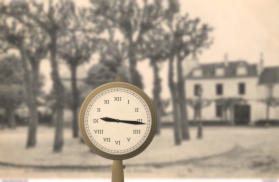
9h16
